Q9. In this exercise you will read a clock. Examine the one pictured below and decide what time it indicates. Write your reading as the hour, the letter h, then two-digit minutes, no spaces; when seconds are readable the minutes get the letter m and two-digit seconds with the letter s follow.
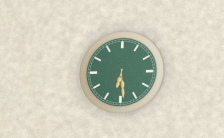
6h29
